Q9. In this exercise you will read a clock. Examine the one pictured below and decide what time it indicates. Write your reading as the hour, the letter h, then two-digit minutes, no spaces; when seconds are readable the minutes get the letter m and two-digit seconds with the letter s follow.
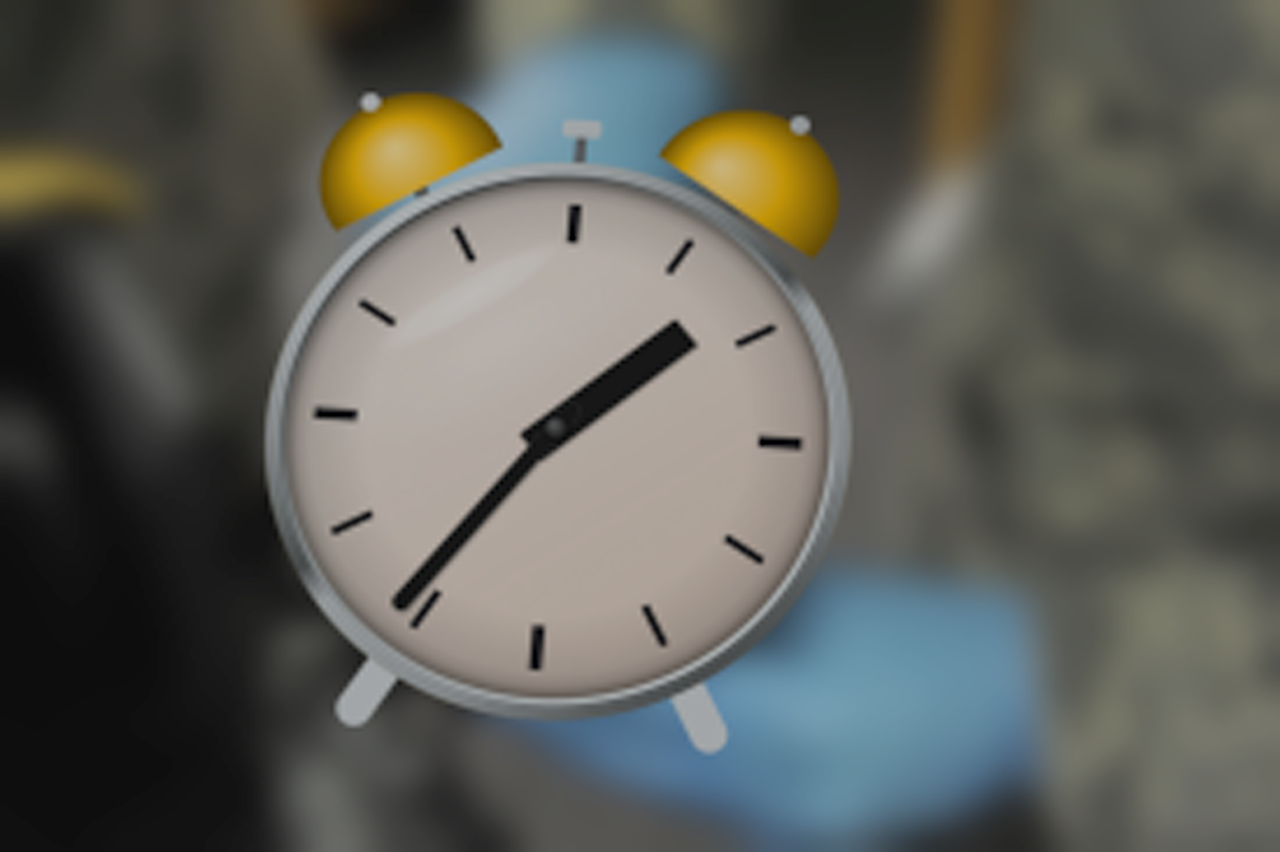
1h36
